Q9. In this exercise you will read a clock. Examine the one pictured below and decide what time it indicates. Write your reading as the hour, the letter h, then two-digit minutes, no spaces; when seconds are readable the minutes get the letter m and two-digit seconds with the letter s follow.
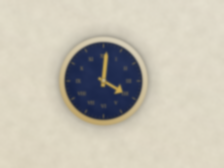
4h01
